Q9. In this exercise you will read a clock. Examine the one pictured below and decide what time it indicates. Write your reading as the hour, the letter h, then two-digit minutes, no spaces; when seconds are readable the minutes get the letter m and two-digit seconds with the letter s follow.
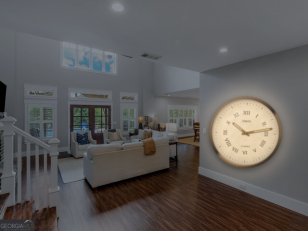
10h13
